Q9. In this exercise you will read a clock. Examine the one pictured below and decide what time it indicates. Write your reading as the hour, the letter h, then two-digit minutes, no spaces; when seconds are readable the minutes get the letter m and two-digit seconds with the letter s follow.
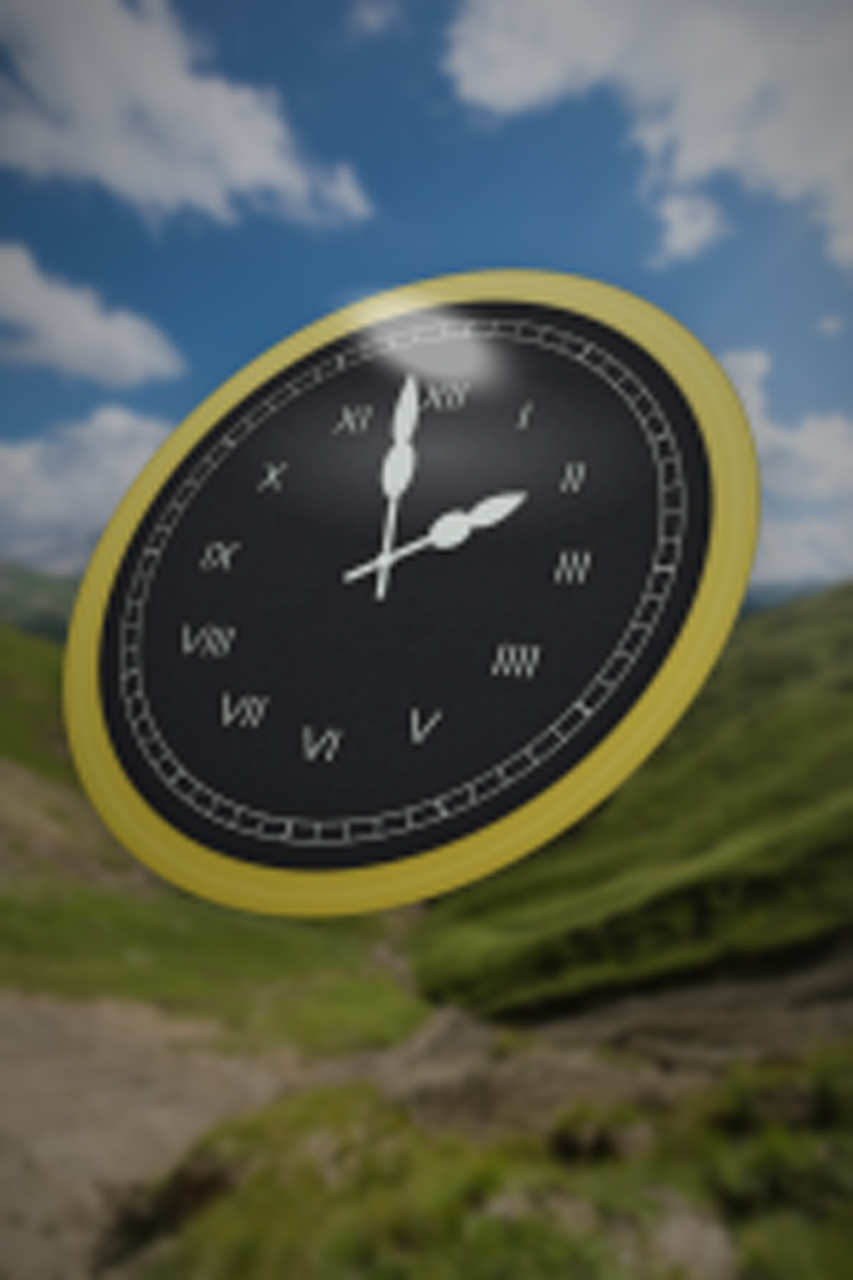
1h58
